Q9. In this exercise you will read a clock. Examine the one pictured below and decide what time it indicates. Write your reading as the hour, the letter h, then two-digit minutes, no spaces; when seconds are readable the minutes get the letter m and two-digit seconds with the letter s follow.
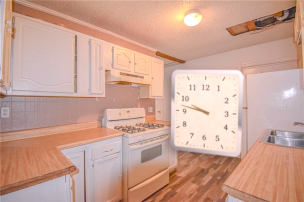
9h47
